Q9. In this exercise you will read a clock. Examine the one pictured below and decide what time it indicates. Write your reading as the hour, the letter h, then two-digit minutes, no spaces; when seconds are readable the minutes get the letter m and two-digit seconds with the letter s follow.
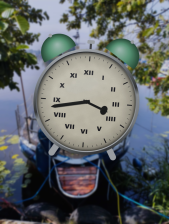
3h43
